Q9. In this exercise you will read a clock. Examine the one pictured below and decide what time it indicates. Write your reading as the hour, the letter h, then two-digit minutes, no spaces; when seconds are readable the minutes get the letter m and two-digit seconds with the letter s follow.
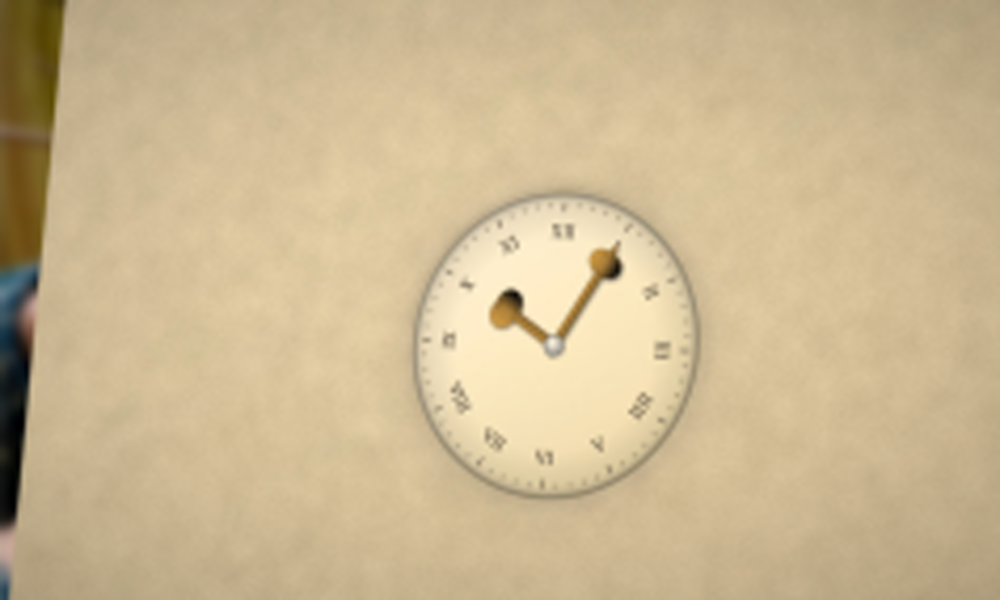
10h05
